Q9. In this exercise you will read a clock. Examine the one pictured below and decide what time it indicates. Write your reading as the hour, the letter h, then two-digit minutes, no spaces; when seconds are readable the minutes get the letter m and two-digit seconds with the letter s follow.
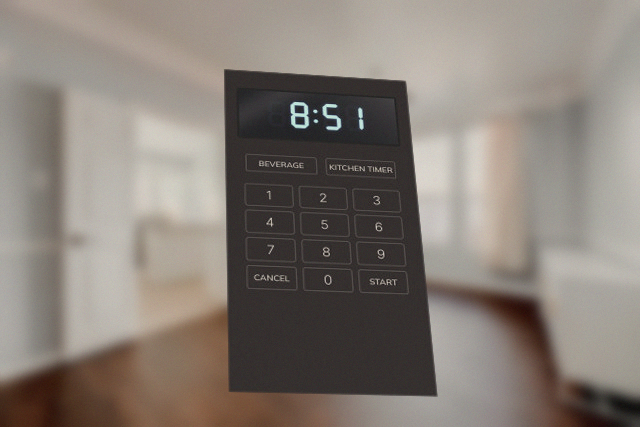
8h51
